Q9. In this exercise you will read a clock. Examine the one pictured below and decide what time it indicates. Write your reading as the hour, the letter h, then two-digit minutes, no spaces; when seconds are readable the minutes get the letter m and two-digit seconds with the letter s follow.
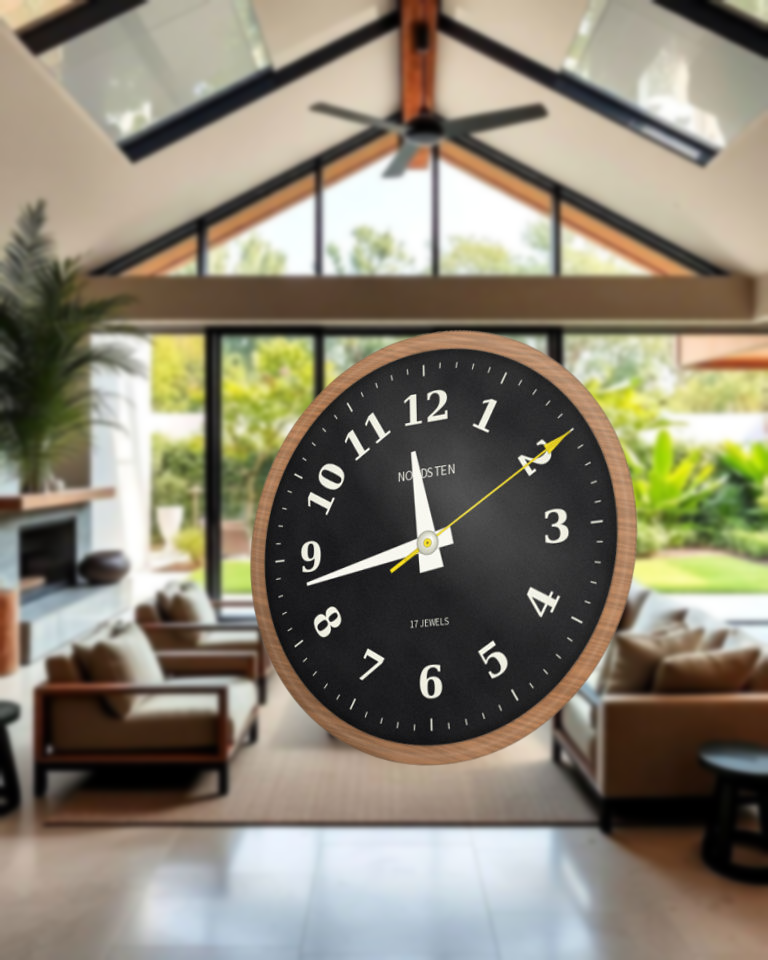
11h43m10s
